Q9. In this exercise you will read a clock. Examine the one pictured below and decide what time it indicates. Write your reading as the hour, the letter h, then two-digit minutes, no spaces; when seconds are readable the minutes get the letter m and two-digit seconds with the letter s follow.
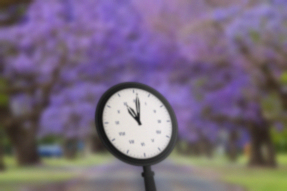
11h01
